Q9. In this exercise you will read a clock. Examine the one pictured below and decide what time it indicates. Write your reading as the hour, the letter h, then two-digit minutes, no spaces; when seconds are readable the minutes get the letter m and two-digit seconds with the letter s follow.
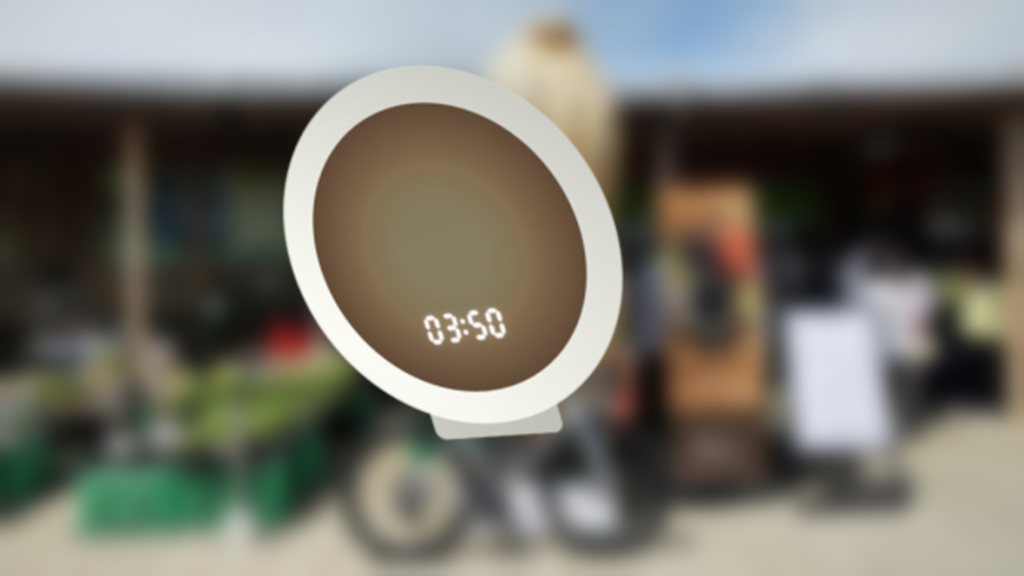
3h50
